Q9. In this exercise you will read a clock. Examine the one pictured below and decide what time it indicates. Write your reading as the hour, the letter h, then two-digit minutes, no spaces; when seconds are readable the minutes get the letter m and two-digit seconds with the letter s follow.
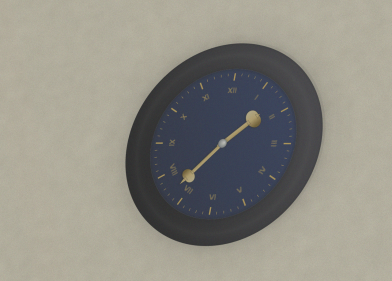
1h37
